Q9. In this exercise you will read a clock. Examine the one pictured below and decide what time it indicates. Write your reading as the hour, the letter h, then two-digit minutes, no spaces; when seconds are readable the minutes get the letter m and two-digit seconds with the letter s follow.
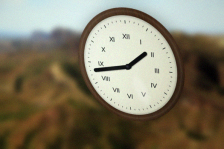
1h43
